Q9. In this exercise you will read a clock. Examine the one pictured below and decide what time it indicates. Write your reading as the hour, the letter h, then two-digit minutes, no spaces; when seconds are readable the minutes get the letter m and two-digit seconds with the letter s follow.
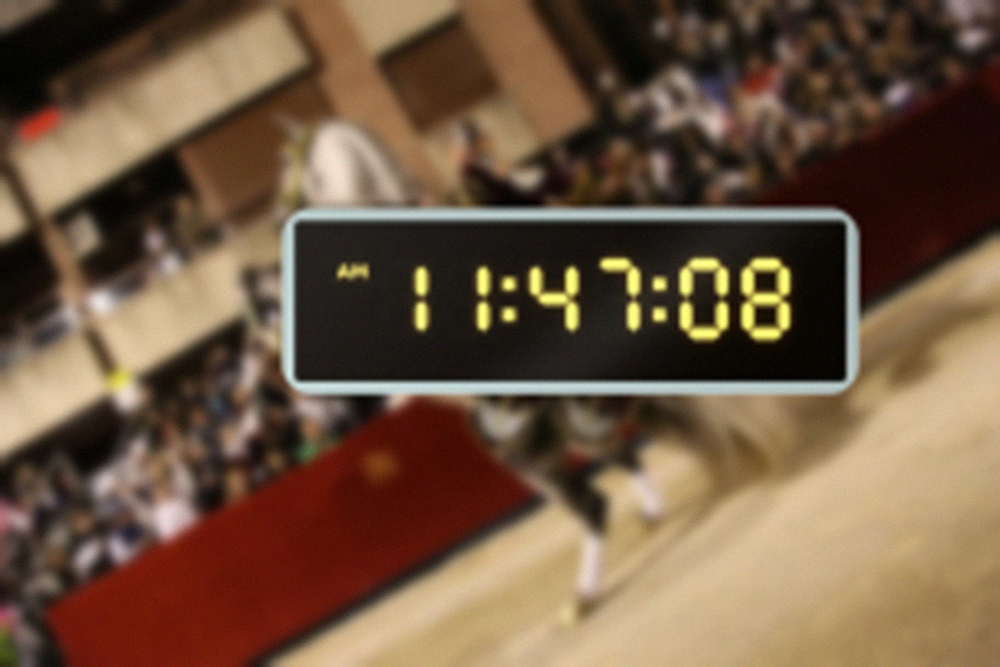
11h47m08s
